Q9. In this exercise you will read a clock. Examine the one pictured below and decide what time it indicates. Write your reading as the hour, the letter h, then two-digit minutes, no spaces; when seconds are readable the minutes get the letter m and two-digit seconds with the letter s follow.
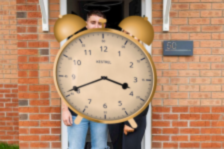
3h41
